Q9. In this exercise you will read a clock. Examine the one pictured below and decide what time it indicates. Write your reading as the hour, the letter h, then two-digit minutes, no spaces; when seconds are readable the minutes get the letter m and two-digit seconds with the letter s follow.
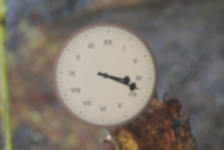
3h18
